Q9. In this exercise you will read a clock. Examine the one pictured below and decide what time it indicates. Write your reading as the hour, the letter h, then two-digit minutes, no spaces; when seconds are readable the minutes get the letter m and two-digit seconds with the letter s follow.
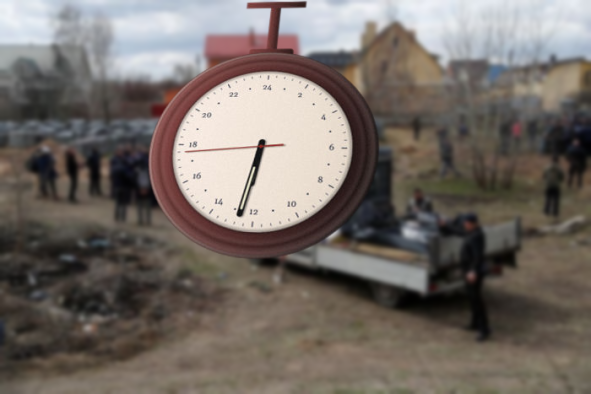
12h31m44s
